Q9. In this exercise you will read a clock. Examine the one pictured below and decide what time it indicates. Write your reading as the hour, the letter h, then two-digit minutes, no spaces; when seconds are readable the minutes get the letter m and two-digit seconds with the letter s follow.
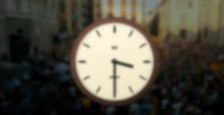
3h30
